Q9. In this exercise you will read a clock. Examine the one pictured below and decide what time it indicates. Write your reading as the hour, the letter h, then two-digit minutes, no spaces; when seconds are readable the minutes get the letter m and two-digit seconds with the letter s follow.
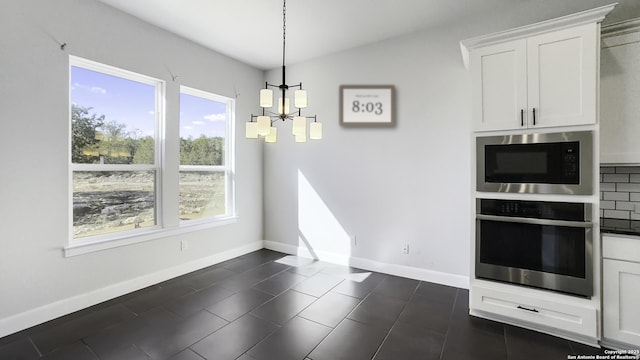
8h03
